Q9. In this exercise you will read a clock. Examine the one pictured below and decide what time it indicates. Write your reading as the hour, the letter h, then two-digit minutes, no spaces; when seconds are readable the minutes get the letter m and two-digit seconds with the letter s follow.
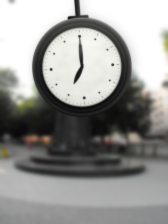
7h00
